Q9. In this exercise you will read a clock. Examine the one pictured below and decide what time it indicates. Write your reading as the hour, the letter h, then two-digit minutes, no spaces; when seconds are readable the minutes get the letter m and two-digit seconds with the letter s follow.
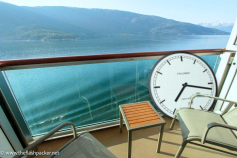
7h17
